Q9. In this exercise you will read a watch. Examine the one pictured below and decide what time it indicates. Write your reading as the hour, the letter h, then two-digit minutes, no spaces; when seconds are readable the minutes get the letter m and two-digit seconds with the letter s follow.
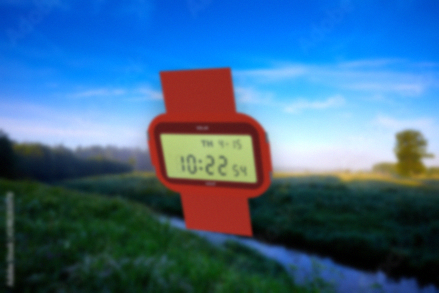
10h22
